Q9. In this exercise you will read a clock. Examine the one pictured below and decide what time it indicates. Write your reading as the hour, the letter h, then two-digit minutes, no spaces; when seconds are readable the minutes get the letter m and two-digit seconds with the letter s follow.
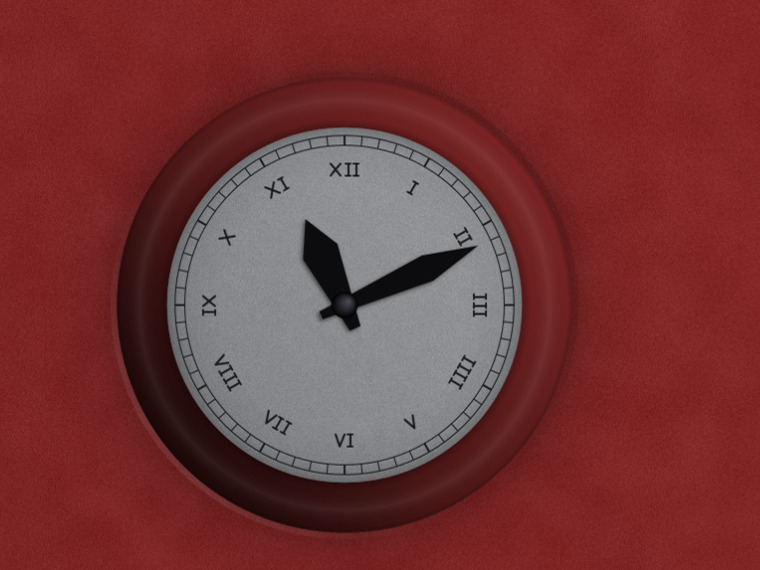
11h11
